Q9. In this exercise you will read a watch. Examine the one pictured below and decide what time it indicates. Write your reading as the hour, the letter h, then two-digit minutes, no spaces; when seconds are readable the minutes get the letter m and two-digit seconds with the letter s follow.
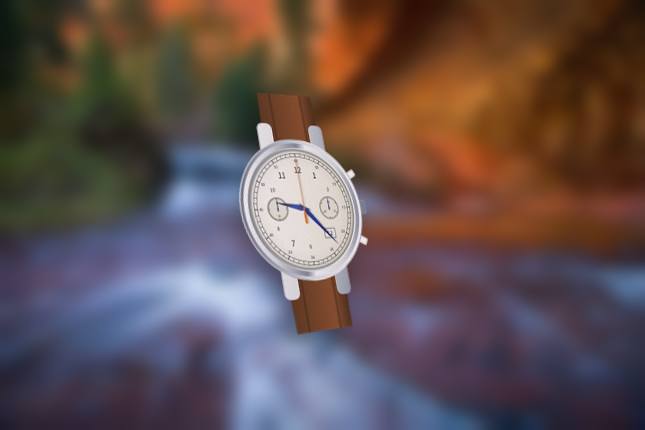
9h23
